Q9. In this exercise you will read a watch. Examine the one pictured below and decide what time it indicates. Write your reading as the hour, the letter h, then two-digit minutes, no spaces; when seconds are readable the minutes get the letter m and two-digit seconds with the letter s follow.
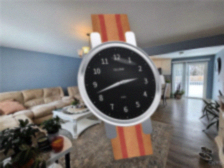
2h42
